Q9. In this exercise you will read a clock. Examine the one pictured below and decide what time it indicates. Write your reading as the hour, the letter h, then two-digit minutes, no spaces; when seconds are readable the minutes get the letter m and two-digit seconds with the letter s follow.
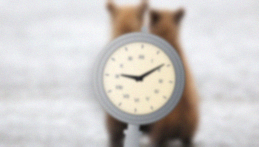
9h09
